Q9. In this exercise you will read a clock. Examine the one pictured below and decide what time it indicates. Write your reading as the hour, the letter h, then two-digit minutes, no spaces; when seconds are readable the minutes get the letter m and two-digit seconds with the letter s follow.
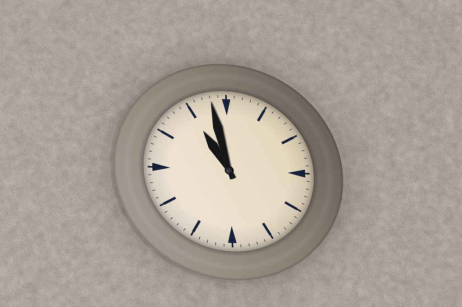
10h58
